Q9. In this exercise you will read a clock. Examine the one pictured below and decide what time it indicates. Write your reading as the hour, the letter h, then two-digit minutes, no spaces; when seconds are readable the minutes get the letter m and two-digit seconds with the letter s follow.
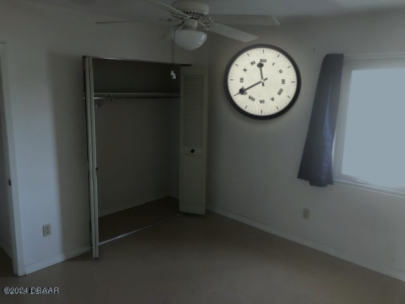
11h40
